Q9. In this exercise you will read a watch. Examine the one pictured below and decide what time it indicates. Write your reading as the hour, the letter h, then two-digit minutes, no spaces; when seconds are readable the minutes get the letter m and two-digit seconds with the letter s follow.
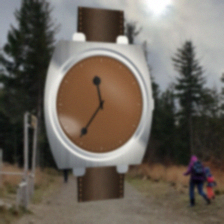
11h36
